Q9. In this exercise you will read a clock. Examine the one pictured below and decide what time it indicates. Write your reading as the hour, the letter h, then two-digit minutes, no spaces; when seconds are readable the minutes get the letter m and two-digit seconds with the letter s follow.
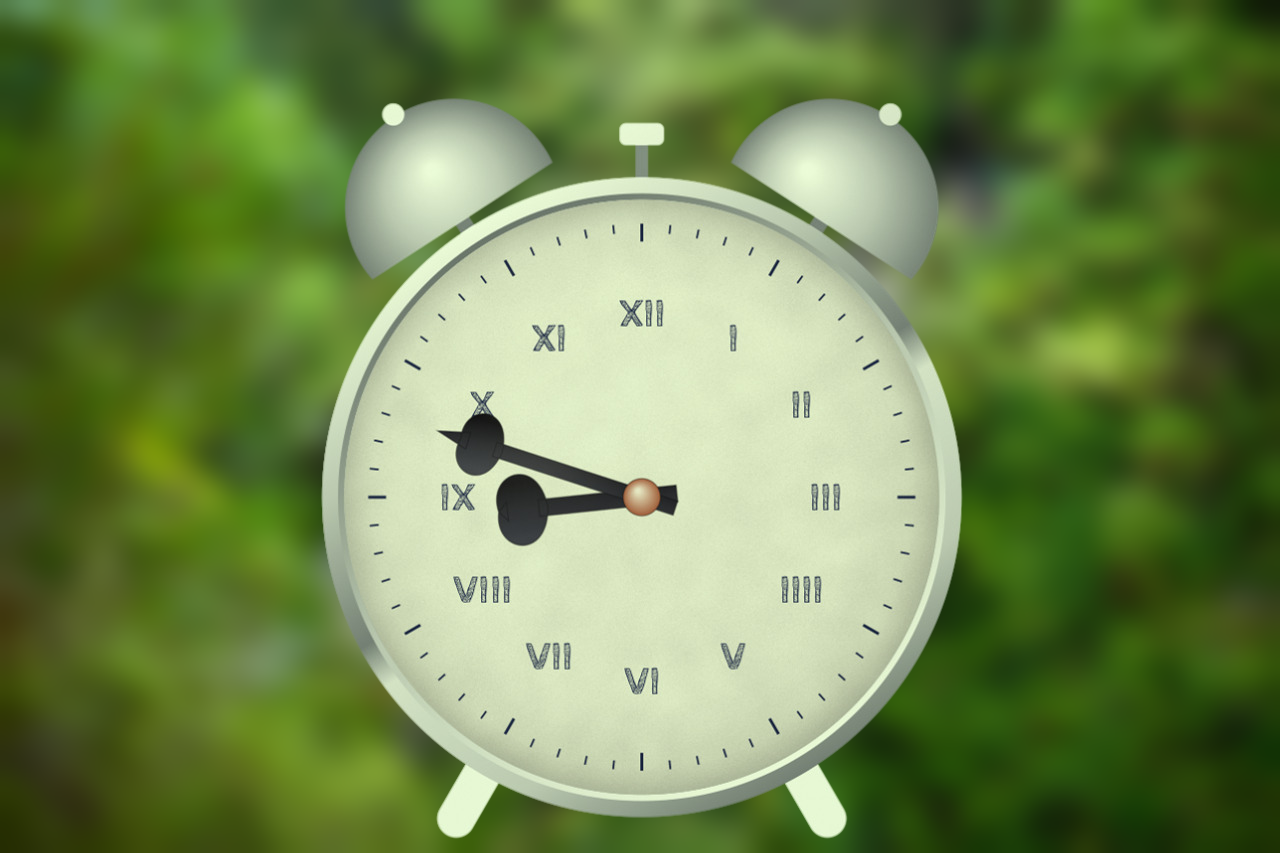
8h48
